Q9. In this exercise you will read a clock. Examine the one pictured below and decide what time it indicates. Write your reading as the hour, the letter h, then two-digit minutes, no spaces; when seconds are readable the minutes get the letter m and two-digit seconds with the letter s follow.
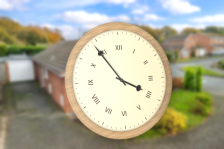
3h54
